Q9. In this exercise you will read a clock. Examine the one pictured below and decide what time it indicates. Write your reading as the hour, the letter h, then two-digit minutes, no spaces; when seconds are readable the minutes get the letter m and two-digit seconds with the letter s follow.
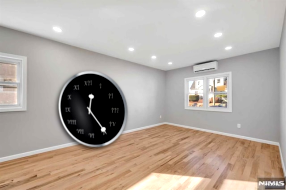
12h24
